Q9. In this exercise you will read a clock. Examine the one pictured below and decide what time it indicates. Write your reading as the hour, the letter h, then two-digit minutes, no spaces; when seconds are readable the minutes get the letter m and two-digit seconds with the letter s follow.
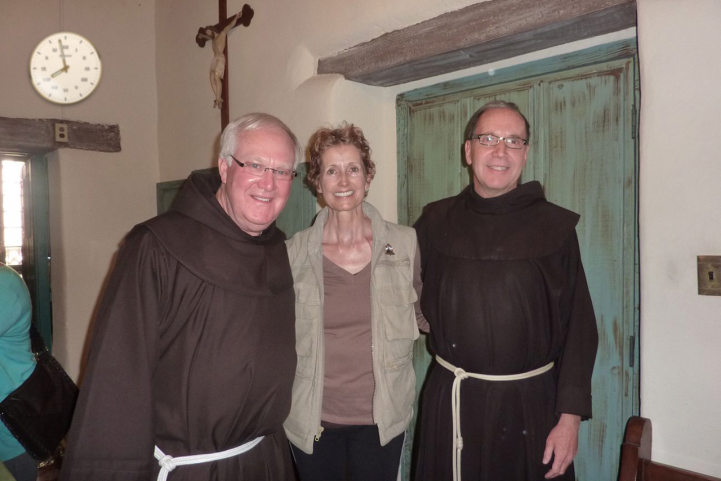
7h58
